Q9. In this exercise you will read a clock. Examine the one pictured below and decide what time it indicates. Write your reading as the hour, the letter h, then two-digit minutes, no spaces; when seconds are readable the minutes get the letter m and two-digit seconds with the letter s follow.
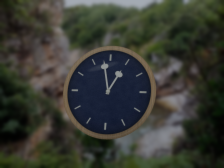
12h58
